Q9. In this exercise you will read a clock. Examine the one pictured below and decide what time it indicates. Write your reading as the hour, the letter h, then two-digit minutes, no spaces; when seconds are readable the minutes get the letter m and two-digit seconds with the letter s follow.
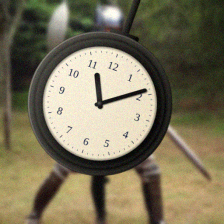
11h09
